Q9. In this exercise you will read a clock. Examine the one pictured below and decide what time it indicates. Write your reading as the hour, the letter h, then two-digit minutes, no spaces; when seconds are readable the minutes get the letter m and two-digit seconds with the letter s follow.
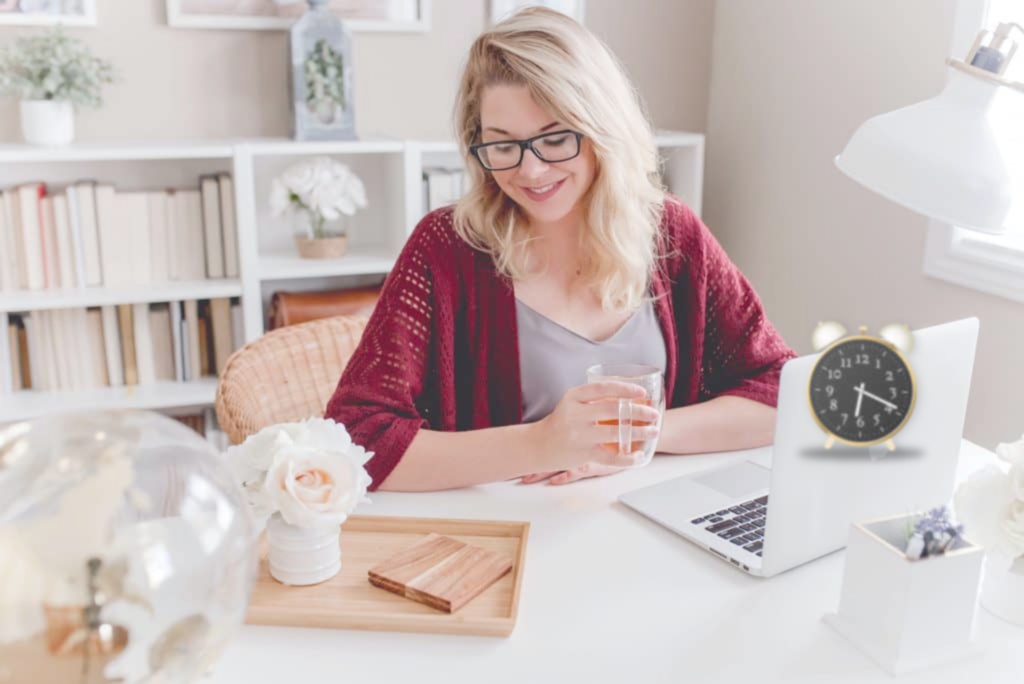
6h19
